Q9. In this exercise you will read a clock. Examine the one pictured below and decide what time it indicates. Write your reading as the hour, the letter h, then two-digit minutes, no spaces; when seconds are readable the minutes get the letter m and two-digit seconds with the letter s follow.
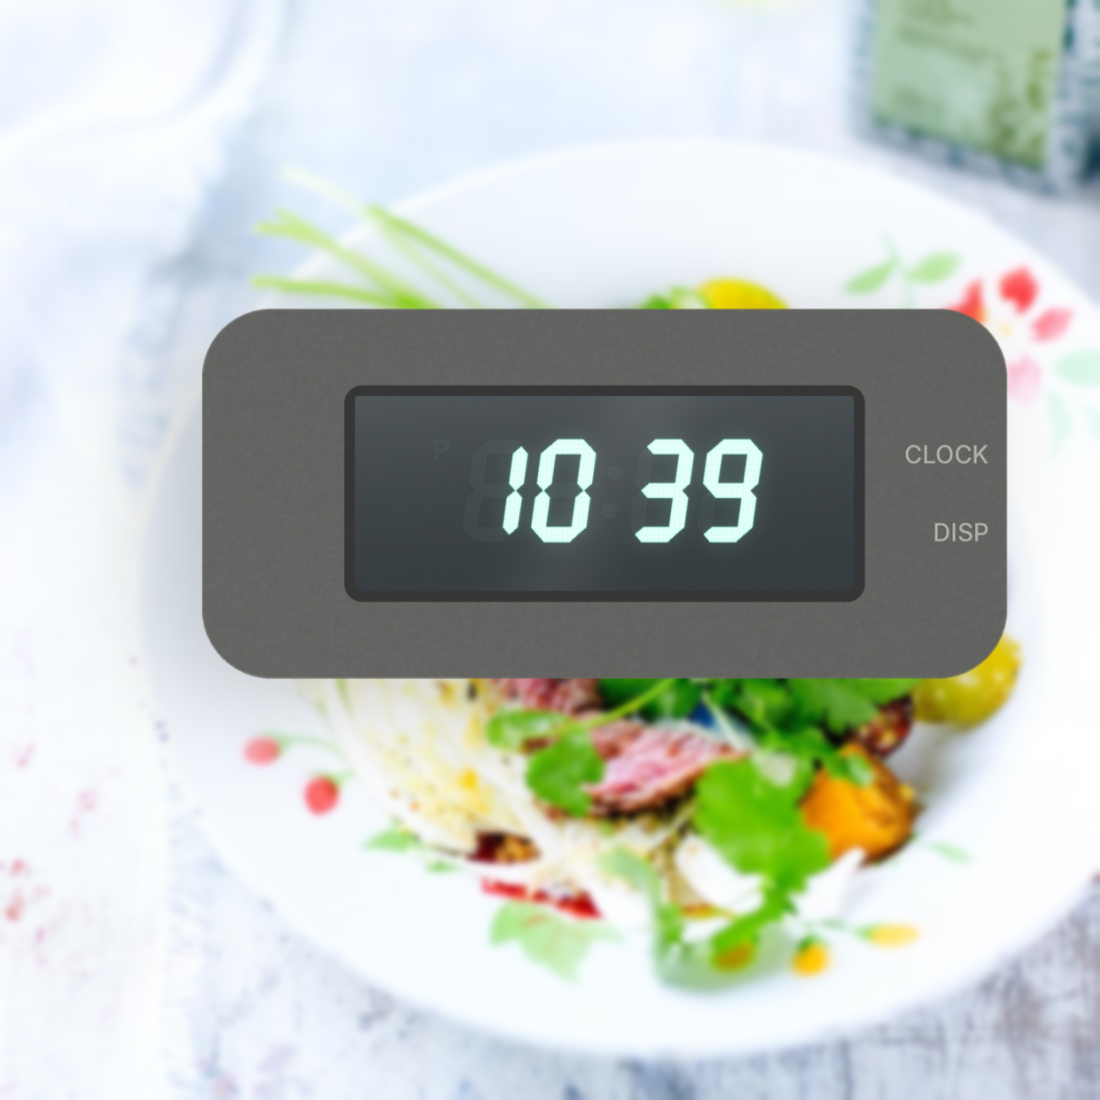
10h39
